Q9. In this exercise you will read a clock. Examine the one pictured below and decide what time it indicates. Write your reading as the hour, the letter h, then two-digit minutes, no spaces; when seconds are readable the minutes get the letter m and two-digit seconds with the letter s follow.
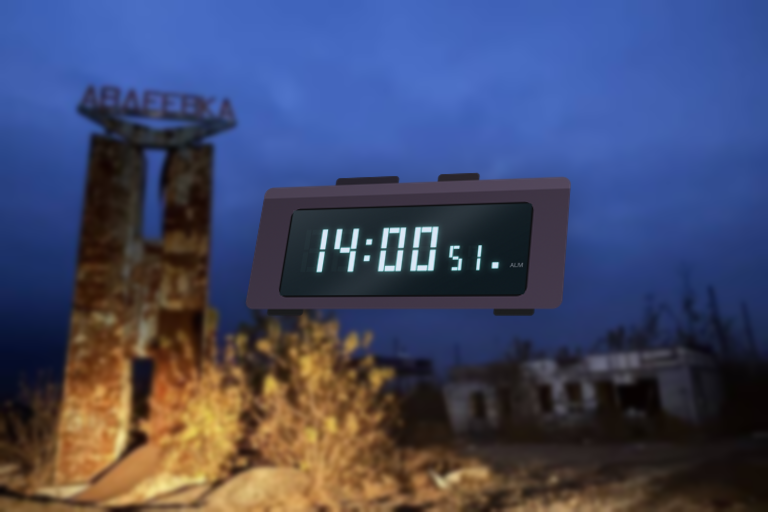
14h00m51s
